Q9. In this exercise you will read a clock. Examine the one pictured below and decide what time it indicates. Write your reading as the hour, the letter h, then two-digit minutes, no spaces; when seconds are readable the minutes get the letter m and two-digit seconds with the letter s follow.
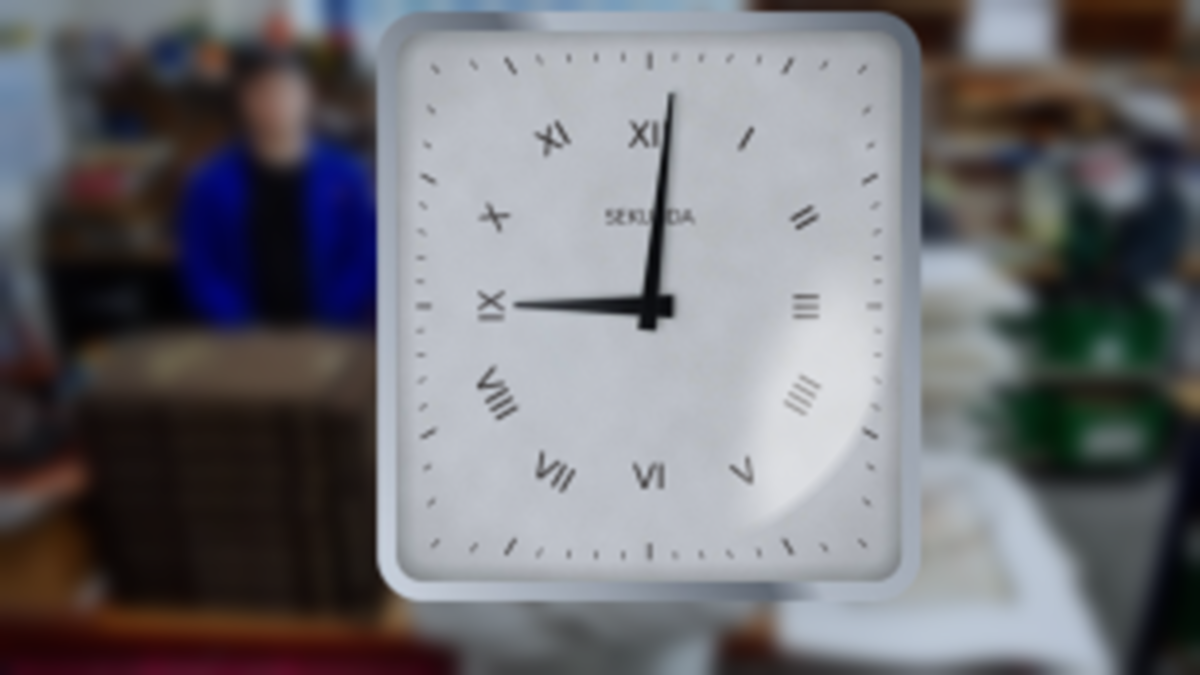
9h01
